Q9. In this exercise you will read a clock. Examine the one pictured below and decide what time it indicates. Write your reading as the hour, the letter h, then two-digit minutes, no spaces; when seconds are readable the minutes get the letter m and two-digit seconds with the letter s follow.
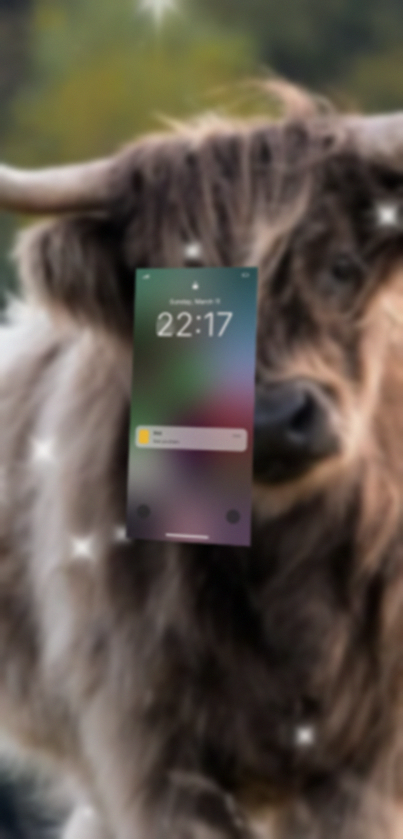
22h17
